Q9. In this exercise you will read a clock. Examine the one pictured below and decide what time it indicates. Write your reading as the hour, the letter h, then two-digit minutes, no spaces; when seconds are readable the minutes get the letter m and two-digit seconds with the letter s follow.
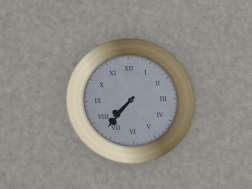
7h37
